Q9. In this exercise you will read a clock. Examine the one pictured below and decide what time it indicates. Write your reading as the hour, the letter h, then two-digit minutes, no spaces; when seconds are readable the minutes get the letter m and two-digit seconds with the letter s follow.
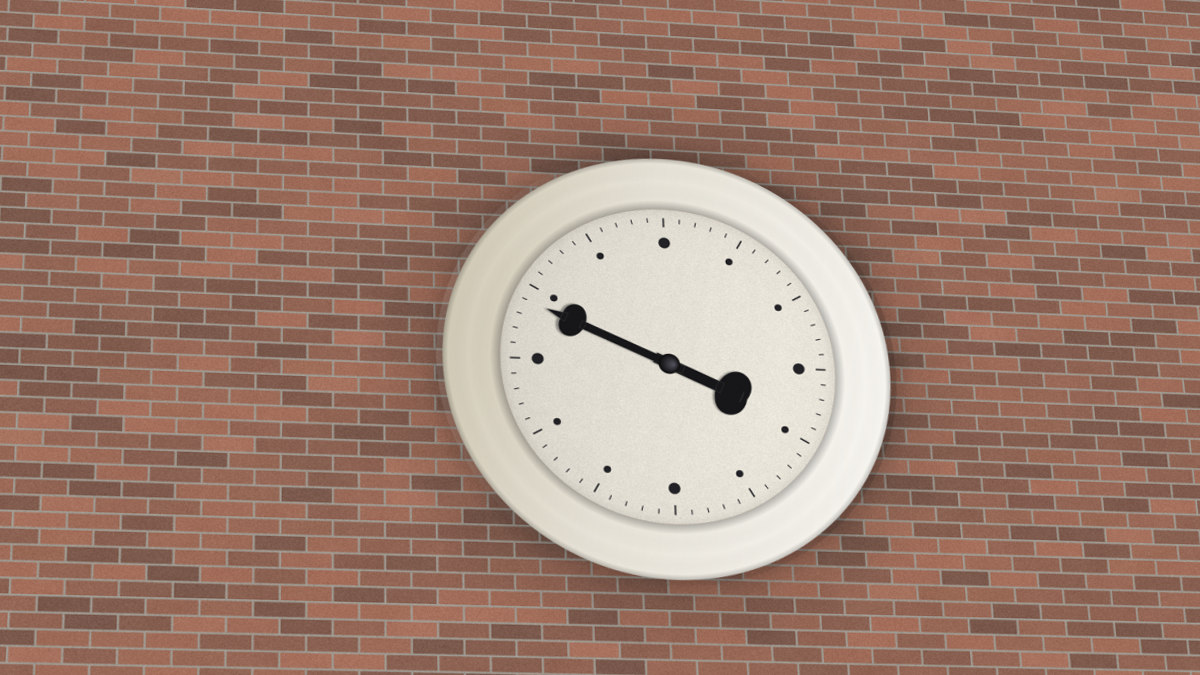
3h49
